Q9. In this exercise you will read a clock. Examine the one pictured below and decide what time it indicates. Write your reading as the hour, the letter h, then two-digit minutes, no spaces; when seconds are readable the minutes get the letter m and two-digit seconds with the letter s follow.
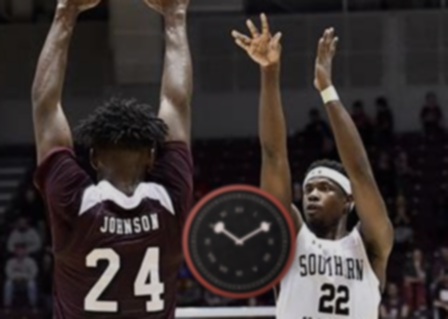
10h10
